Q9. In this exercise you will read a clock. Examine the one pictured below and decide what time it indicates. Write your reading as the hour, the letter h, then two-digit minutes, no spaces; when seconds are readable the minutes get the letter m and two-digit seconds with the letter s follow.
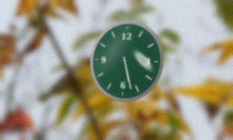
5h27
